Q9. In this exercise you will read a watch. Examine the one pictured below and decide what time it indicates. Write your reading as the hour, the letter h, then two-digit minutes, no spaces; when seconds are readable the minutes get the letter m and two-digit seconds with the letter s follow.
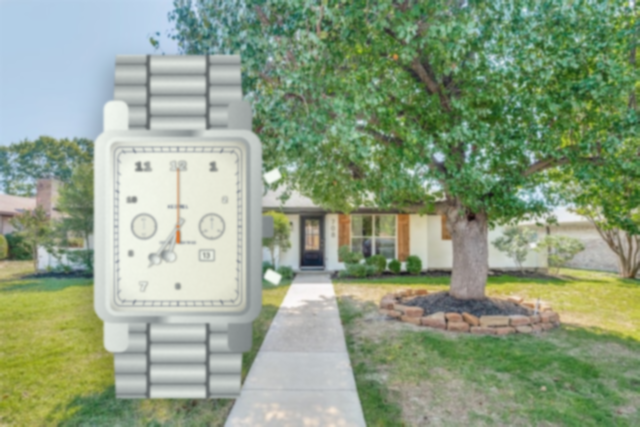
6h36
